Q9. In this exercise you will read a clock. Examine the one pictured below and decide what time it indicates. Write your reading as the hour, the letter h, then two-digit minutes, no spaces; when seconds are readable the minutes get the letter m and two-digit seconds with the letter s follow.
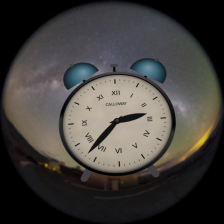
2h37
